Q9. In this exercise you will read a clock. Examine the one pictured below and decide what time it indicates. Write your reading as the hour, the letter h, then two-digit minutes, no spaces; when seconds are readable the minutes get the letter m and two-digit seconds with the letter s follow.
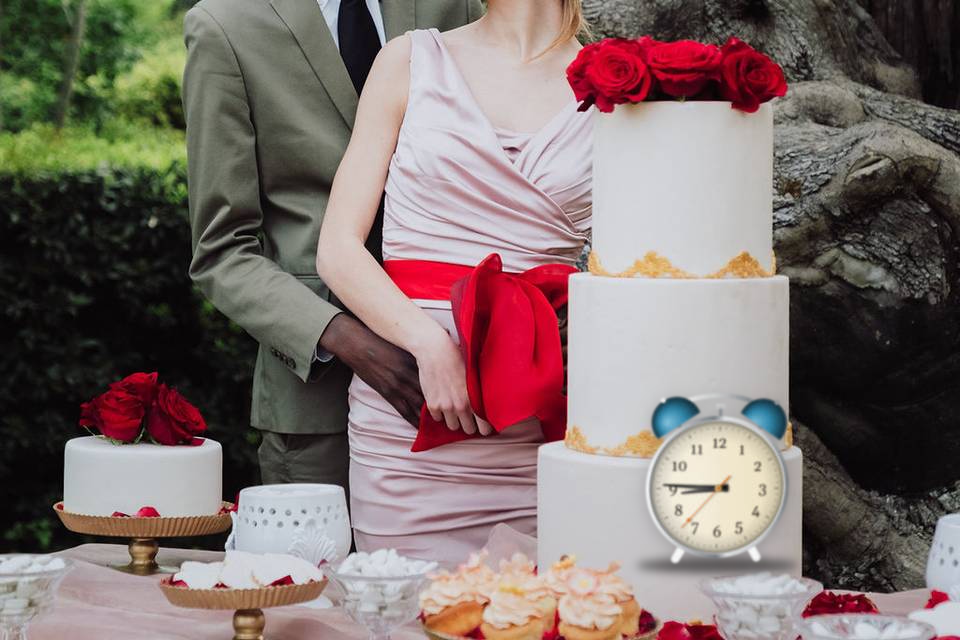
8h45m37s
